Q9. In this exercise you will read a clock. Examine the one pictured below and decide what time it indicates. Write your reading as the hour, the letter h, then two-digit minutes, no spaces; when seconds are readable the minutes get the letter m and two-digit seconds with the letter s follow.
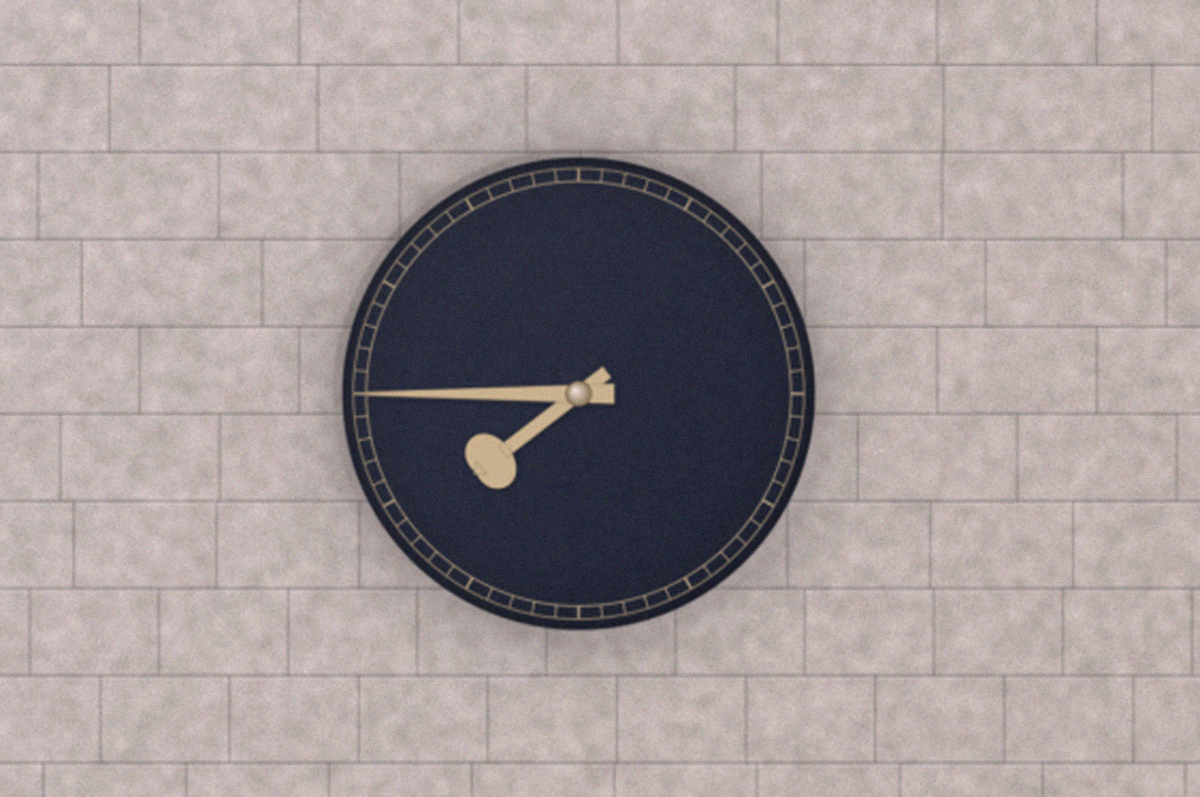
7h45
